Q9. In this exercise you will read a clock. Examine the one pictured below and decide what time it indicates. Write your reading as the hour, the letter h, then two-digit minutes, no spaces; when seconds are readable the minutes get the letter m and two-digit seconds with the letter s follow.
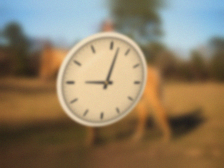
9h02
